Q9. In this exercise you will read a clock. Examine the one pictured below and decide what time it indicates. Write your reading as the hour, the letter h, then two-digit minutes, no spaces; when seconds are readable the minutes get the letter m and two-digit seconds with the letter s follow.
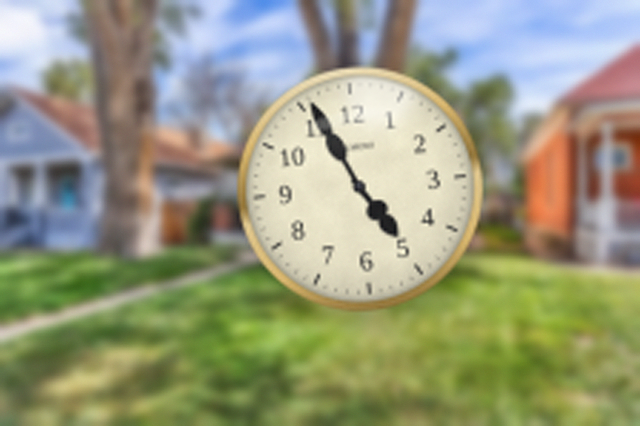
4h56
